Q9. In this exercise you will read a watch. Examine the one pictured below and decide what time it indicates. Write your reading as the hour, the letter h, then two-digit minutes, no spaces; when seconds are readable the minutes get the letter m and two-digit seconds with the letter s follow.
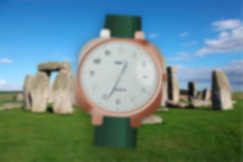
12h34
